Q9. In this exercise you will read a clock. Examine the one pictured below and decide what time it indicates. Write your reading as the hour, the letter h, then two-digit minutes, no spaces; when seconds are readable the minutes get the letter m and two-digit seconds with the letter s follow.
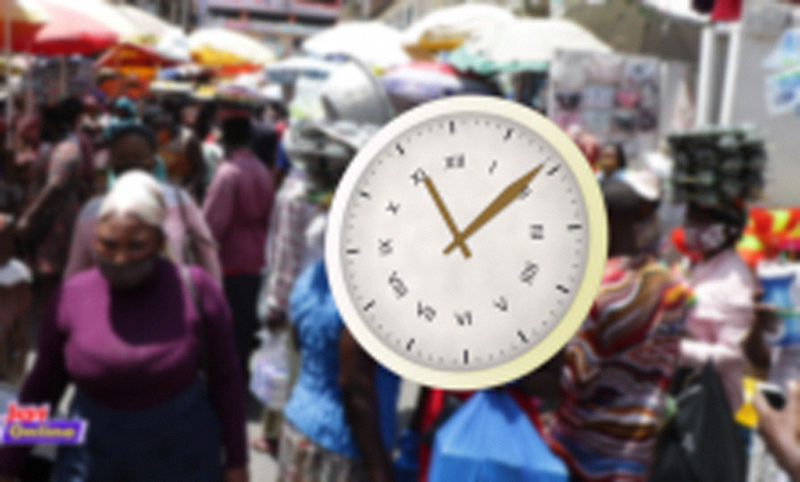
11h09
